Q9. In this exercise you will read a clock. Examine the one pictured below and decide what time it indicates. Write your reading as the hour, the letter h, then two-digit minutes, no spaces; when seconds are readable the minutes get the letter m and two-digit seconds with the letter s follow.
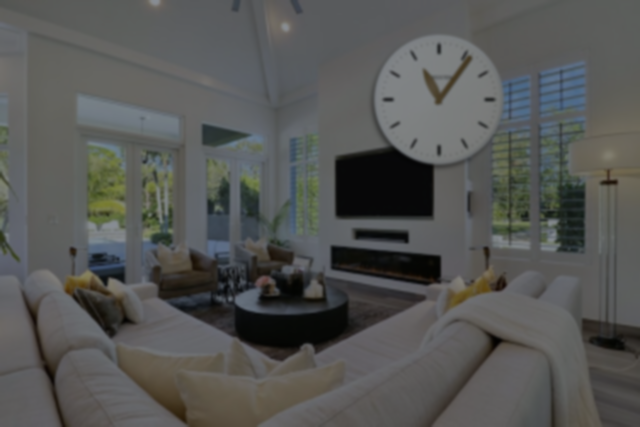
11h06
